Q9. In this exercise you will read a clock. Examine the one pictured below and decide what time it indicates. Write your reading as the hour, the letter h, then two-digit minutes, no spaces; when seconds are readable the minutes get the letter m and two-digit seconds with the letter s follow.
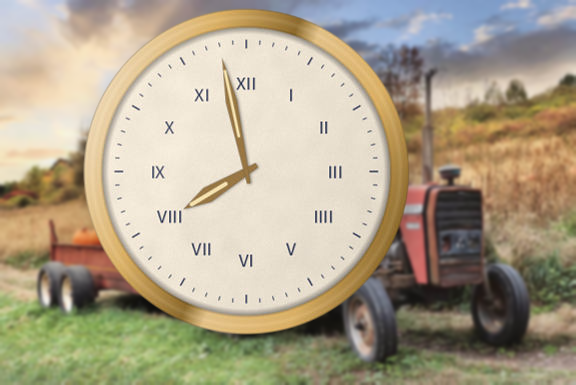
7h58
